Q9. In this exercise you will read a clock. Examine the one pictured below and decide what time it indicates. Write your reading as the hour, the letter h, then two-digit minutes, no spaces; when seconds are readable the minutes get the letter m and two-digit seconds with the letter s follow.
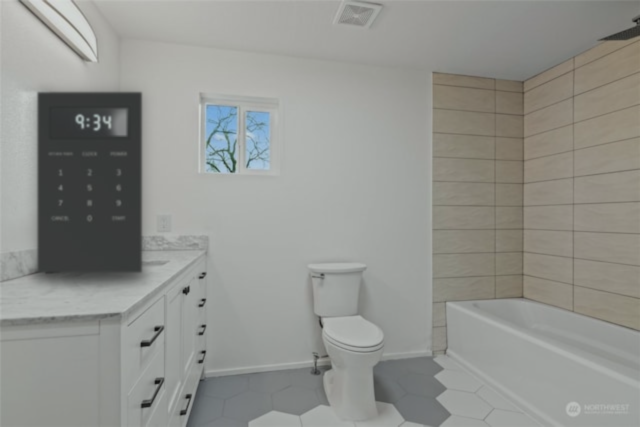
9h34
